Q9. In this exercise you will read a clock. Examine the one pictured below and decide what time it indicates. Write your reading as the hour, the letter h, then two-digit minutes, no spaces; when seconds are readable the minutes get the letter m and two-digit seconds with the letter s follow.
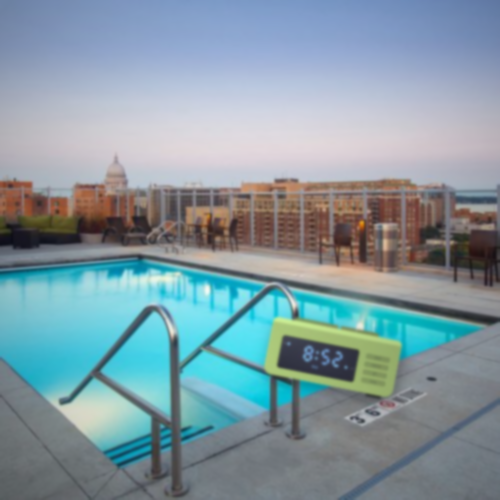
8h52
